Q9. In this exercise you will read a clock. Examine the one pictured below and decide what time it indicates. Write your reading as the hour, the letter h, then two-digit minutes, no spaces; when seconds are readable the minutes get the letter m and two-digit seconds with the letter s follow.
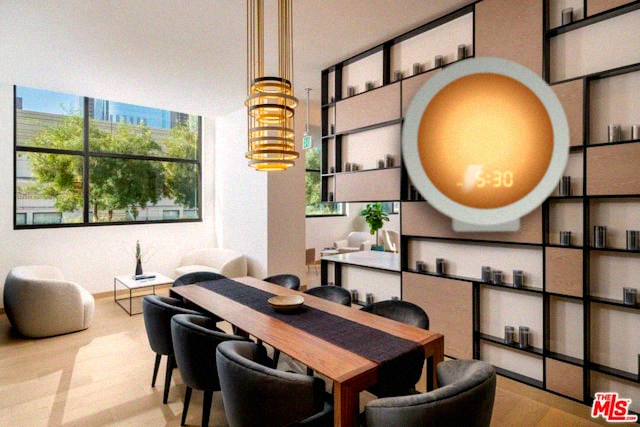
5h30
